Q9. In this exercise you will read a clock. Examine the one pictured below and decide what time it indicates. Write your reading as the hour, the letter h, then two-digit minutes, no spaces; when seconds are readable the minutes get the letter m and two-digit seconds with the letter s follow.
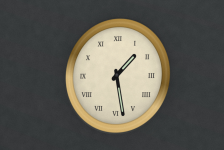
1h28
